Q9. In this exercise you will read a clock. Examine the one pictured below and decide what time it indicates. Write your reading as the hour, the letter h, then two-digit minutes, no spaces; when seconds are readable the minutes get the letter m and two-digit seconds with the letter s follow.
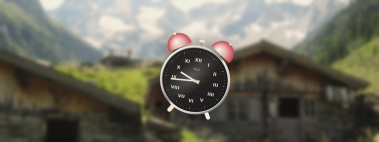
9h44
